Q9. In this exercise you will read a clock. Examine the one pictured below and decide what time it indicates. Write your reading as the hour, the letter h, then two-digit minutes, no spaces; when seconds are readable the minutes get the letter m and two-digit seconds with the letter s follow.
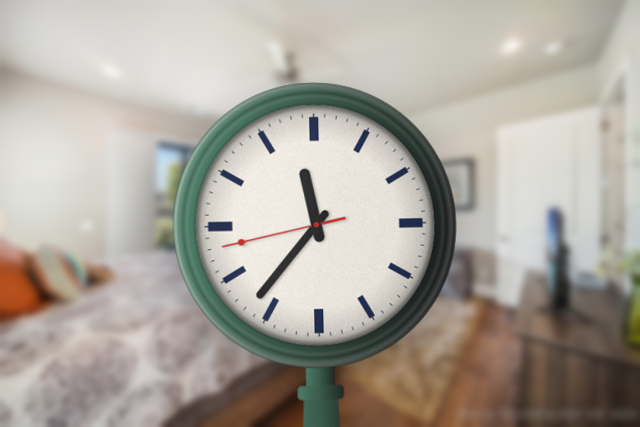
11h36m43s
